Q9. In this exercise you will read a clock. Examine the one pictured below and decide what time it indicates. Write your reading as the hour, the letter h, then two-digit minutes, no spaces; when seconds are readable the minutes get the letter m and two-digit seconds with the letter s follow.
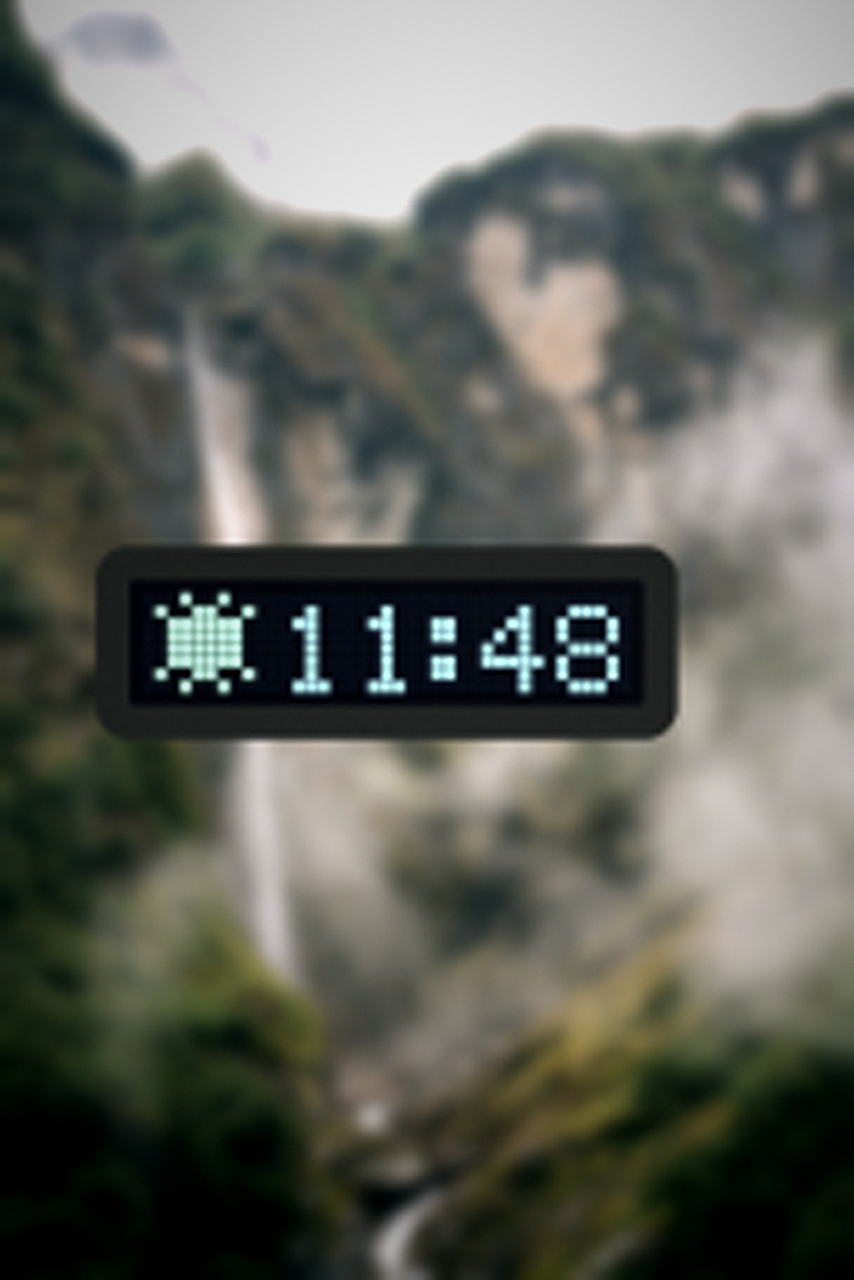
11h48
